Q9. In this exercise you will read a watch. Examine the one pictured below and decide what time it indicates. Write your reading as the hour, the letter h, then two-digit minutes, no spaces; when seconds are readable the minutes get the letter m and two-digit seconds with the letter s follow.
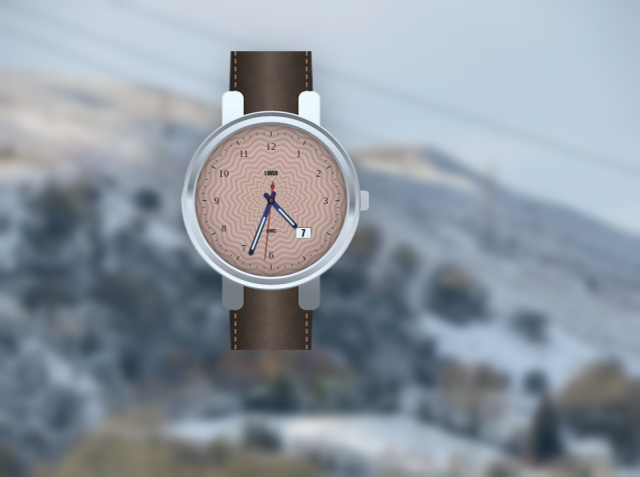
4h33m31s
